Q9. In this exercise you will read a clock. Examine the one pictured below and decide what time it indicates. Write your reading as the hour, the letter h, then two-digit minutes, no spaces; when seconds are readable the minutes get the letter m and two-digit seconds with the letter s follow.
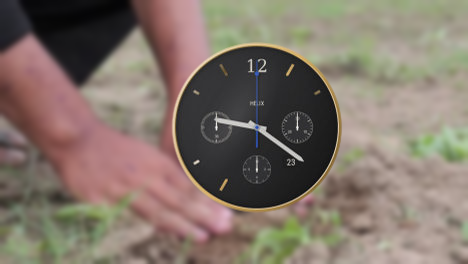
9h21
